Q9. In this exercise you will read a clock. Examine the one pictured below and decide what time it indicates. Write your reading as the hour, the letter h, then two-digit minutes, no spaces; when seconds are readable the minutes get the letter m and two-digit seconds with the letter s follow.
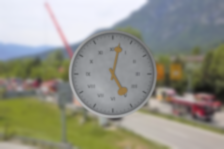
5h02
